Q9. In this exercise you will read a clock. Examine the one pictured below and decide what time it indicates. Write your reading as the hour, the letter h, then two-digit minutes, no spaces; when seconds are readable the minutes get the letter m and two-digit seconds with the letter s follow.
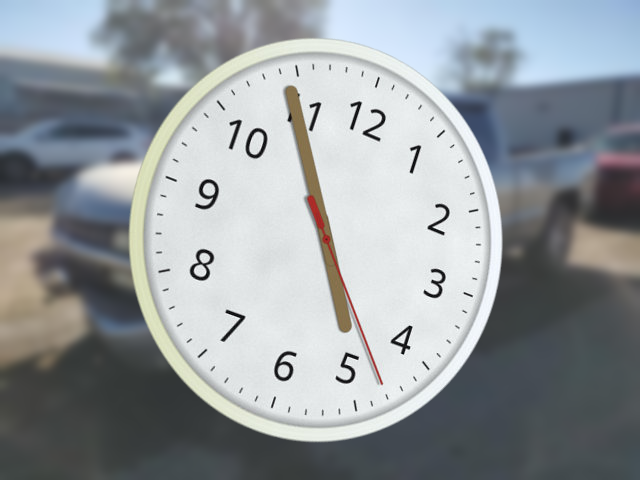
4h54m23s
